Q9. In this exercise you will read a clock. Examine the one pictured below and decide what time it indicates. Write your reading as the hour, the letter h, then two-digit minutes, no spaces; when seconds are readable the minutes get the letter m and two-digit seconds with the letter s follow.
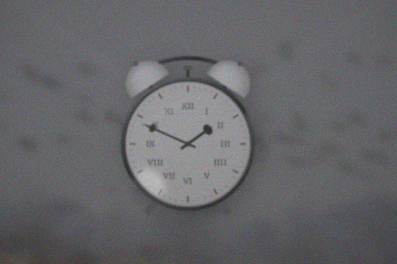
1h49
